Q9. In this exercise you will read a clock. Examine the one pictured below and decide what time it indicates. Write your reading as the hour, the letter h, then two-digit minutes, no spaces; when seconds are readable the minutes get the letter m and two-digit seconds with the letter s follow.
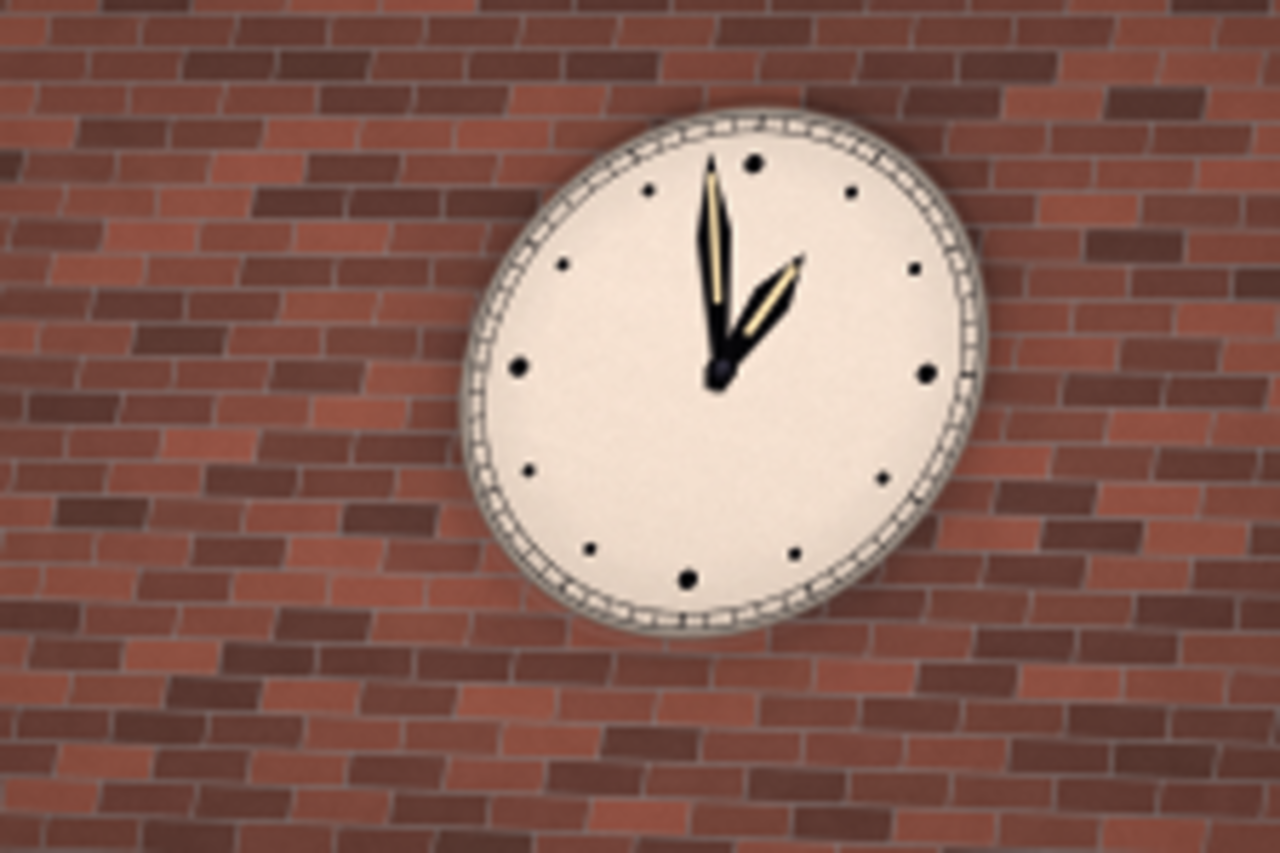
12h58
